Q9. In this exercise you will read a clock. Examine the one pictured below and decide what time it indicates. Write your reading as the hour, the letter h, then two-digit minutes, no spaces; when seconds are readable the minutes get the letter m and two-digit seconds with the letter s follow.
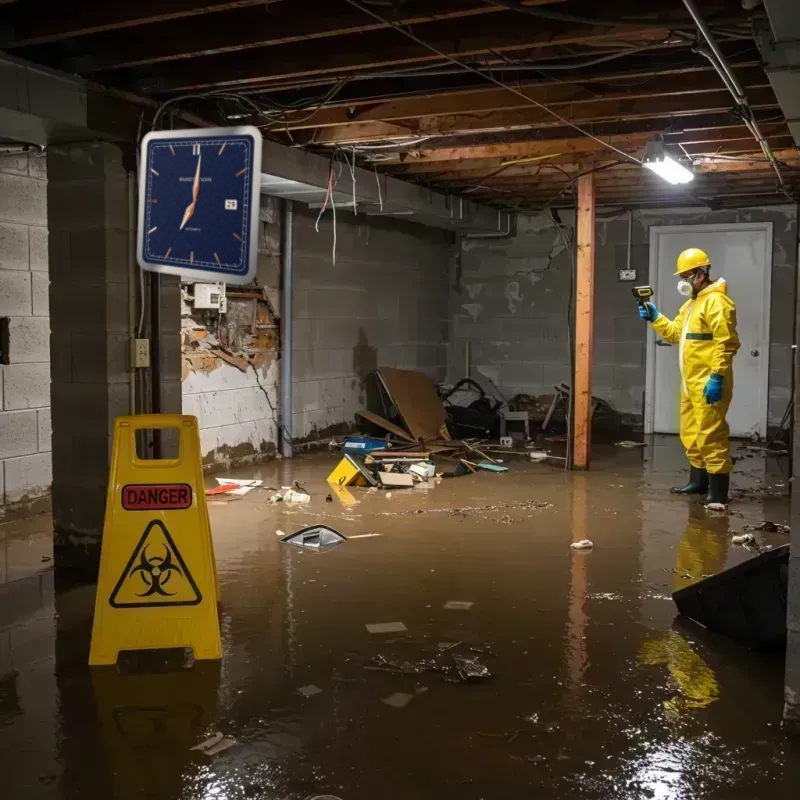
7h01
